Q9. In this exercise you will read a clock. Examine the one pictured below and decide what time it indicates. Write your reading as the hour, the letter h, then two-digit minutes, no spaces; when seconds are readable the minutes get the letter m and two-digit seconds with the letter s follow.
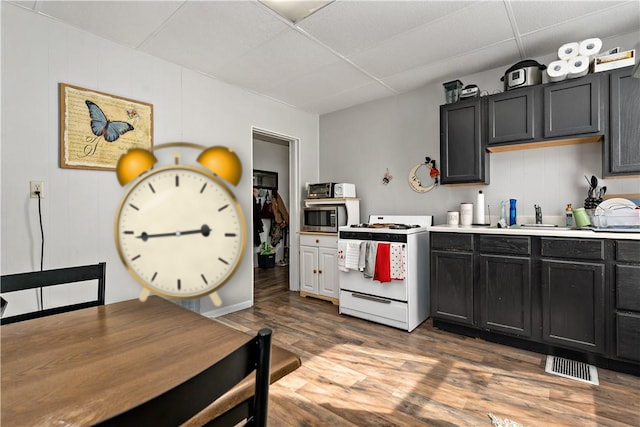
2h44
